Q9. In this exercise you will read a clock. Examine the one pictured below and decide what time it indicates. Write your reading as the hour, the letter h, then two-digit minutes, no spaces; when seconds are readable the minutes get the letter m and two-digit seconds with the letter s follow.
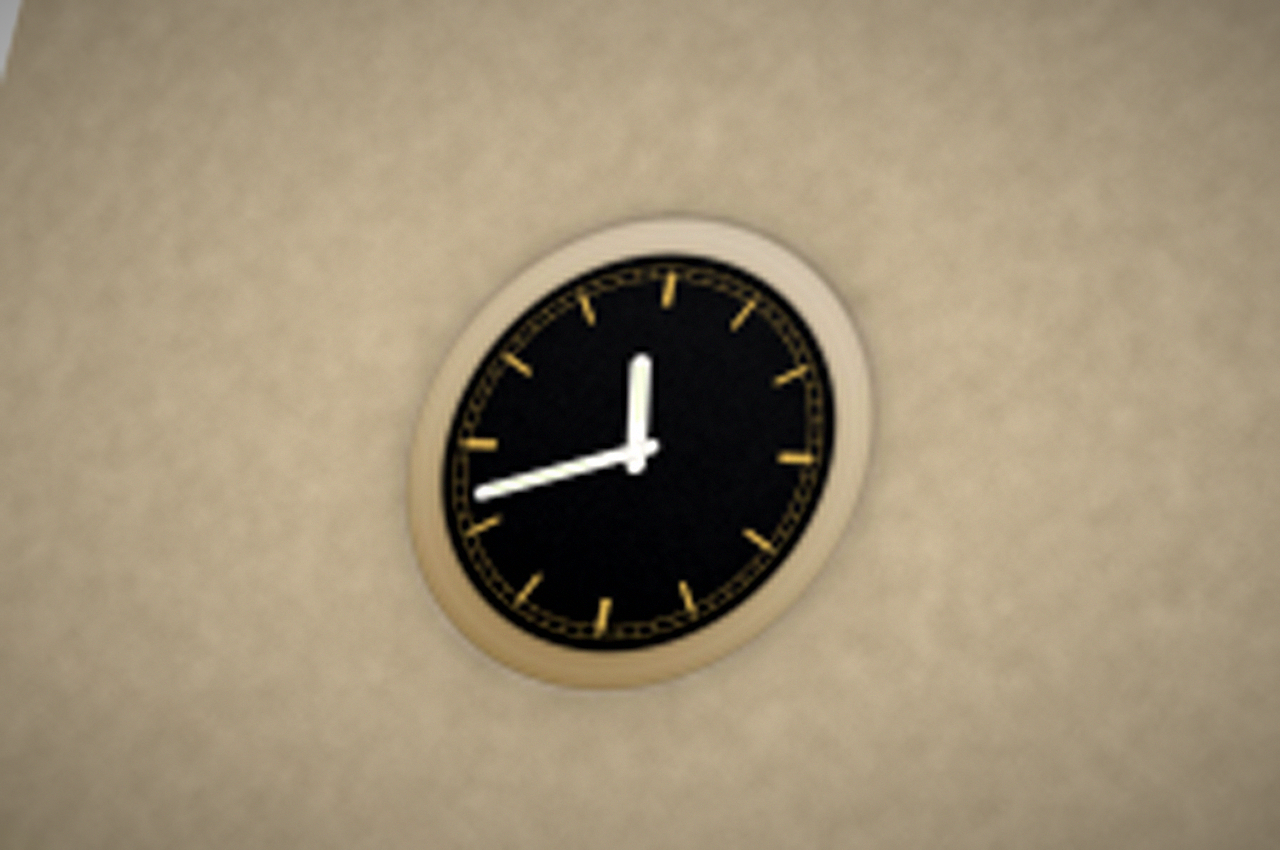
11h42
